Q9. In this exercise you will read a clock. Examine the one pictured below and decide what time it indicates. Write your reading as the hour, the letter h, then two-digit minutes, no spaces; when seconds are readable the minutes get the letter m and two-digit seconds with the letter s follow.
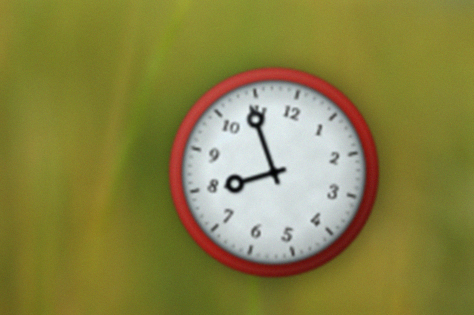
7h54
